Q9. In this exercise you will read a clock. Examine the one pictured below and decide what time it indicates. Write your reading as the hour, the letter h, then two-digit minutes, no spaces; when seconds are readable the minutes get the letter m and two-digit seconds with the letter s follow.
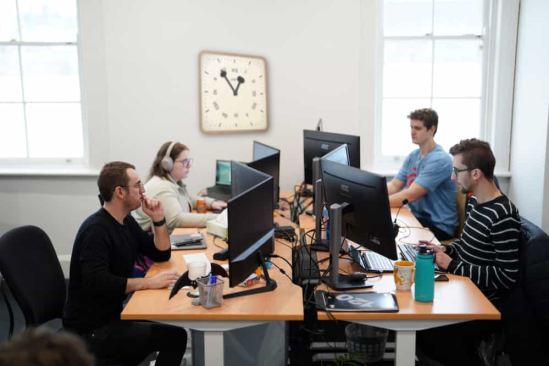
12h54
